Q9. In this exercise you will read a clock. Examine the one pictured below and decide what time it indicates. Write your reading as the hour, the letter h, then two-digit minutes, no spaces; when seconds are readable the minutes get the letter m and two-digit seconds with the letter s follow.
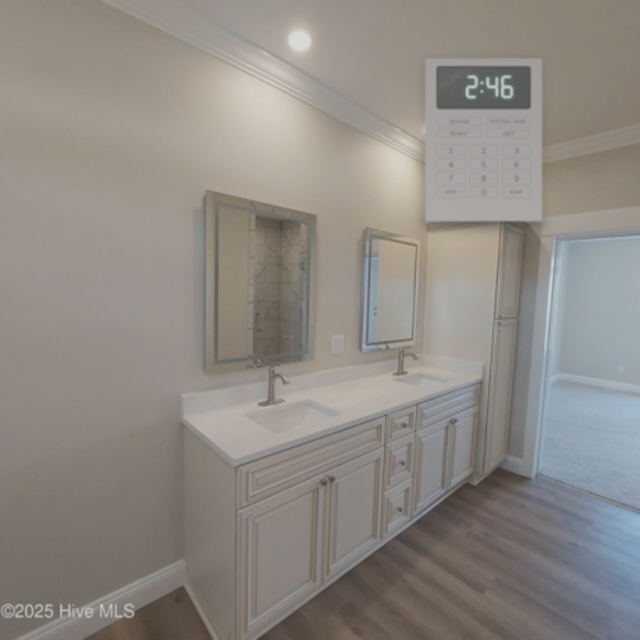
2h46
